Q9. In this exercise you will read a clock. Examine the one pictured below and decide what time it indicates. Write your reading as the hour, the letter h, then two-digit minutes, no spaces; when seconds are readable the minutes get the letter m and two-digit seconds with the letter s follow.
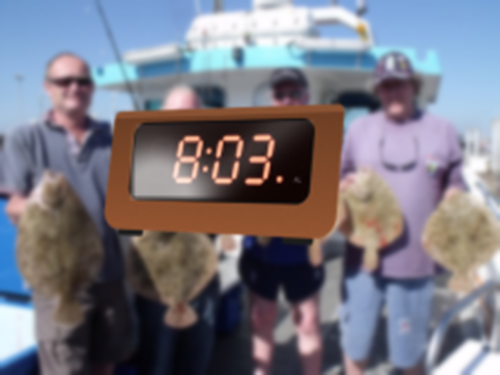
8h03
